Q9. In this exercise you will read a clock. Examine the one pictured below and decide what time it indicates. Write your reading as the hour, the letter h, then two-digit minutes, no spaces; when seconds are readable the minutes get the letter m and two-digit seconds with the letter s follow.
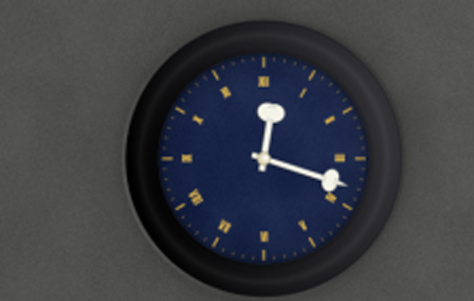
12h18
